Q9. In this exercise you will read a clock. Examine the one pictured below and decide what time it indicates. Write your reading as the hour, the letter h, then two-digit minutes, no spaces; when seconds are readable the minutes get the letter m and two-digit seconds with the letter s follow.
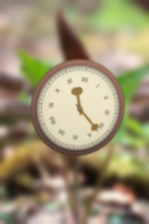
11h22
